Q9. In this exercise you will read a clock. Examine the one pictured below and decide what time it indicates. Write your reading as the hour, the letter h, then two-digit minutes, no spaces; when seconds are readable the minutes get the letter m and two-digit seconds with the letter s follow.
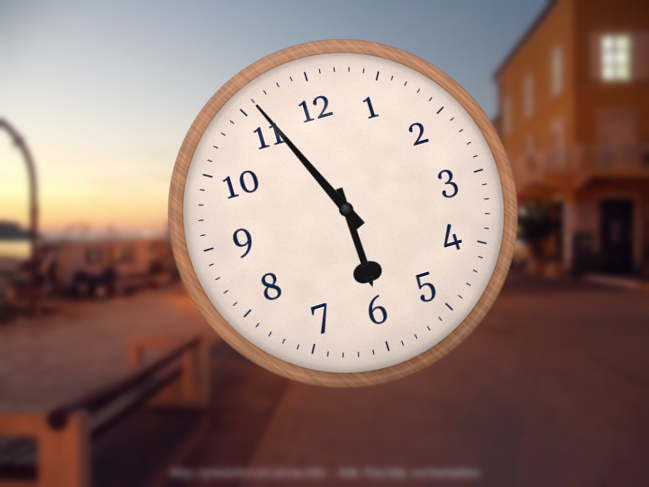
5h56
